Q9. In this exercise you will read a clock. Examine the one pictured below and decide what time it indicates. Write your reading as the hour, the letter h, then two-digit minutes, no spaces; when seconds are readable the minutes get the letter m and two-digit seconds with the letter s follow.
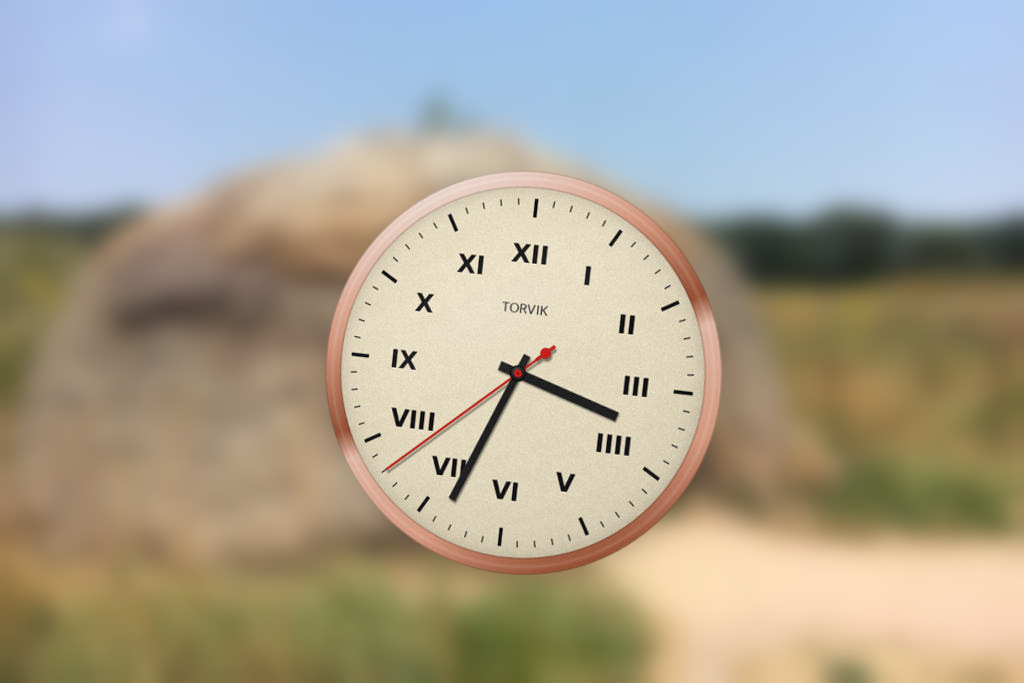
3h33m38s
